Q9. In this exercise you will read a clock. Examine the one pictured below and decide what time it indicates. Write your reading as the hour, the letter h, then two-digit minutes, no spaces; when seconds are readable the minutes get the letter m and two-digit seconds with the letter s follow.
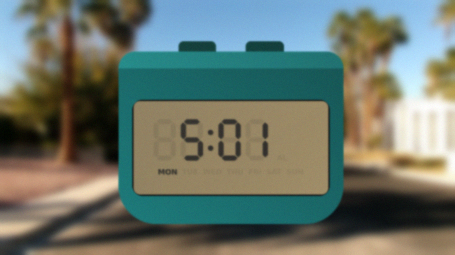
5h01
